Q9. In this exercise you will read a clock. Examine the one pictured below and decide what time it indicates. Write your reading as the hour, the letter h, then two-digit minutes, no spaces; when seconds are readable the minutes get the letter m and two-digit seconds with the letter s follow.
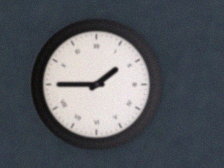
1h45
